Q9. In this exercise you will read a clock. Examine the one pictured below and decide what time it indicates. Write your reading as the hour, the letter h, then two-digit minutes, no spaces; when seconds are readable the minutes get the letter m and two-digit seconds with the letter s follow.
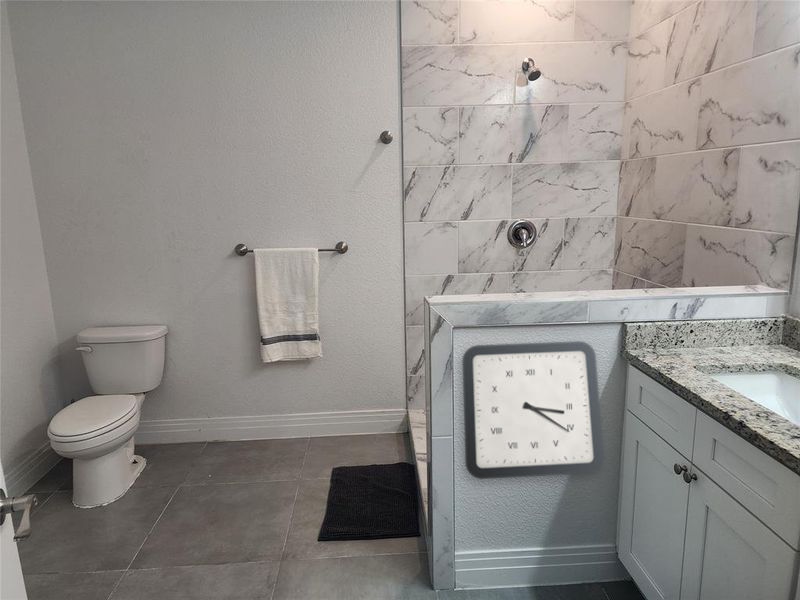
3h21
